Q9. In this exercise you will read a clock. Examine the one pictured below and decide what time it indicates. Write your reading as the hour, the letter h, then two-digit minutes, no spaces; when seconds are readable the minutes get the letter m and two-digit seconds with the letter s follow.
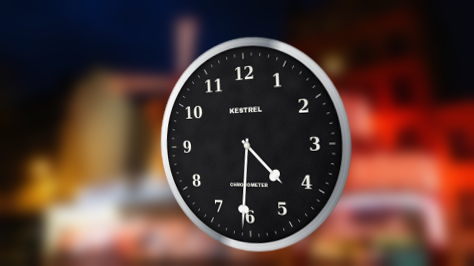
4h31
